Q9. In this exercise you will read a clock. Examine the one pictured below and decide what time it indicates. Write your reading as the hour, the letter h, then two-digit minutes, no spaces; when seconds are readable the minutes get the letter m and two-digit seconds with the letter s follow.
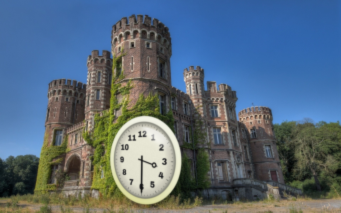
3h30
